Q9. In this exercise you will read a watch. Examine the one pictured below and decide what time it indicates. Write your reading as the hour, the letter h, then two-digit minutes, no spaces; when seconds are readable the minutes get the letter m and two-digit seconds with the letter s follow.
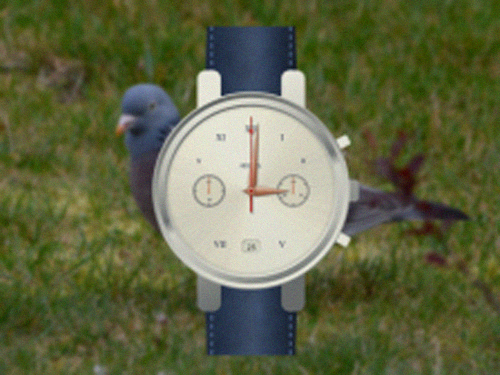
3h01
